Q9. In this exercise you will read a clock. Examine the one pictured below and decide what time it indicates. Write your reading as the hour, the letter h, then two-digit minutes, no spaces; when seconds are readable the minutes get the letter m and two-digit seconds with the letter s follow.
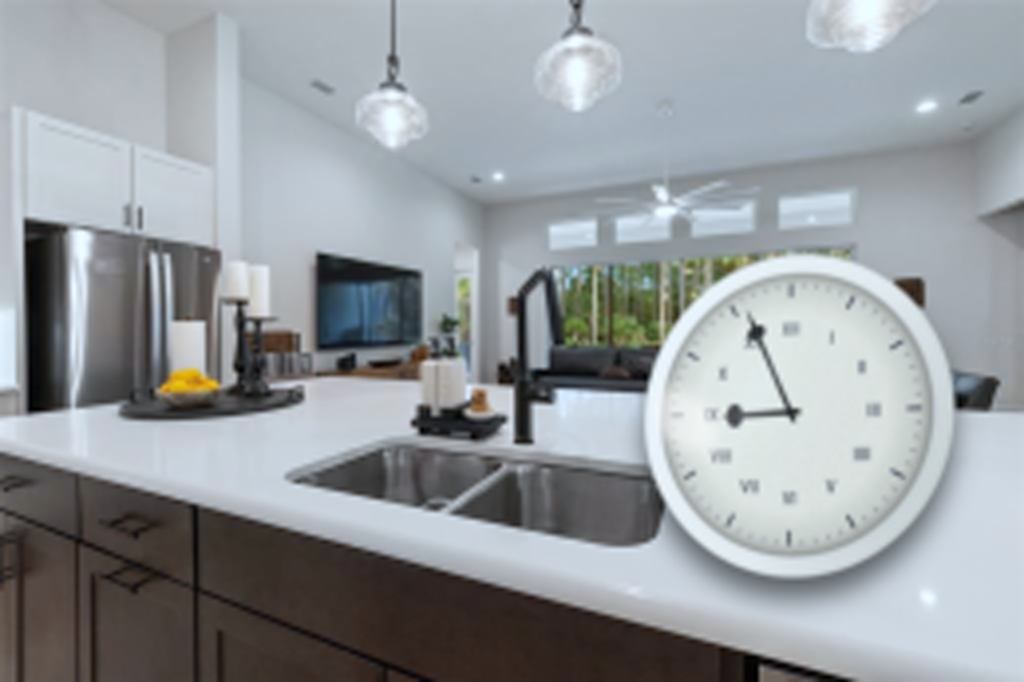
8h56
